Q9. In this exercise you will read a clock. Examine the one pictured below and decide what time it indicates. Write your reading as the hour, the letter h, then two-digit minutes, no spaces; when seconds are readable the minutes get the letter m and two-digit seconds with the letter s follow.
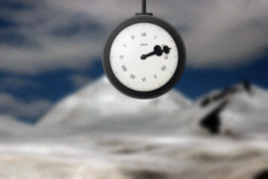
2h12
